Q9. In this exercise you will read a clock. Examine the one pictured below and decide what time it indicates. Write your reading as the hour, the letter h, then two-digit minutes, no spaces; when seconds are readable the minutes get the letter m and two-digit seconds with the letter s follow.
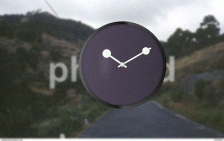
10h10
